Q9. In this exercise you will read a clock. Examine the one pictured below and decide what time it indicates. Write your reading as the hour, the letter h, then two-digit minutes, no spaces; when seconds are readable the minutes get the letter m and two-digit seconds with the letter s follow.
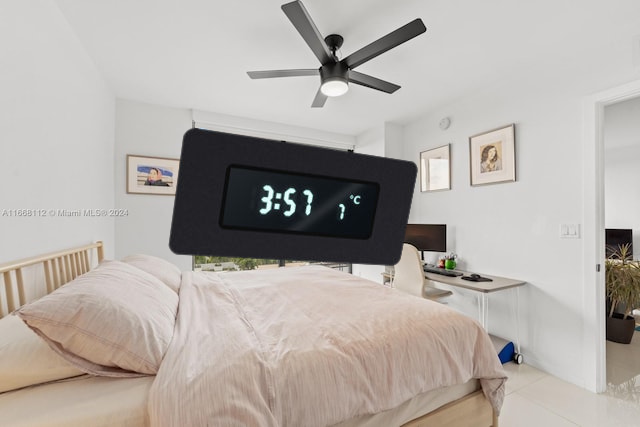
3h57
